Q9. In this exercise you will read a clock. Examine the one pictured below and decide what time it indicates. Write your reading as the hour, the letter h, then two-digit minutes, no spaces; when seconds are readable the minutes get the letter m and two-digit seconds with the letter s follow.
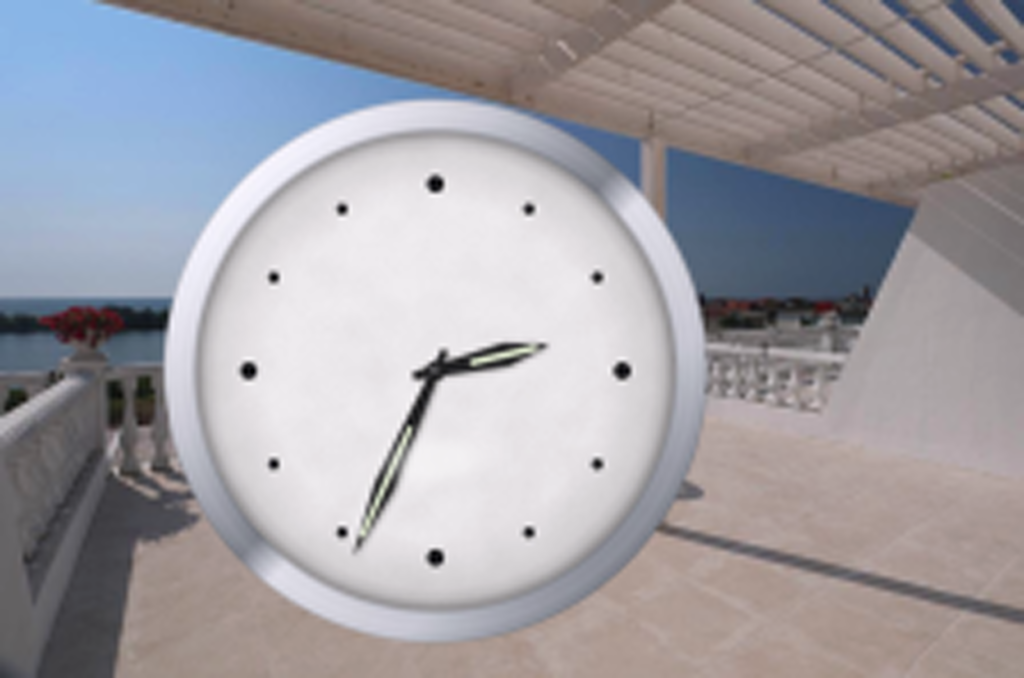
2h34
